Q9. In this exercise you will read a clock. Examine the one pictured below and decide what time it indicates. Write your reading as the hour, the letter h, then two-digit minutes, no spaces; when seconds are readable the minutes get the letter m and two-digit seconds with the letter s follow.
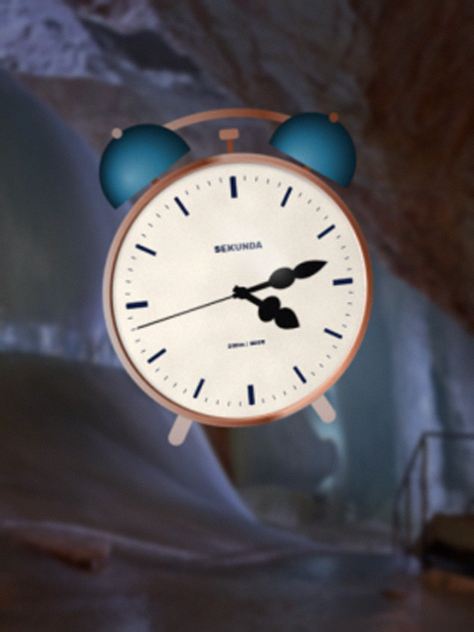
4h12m43s
